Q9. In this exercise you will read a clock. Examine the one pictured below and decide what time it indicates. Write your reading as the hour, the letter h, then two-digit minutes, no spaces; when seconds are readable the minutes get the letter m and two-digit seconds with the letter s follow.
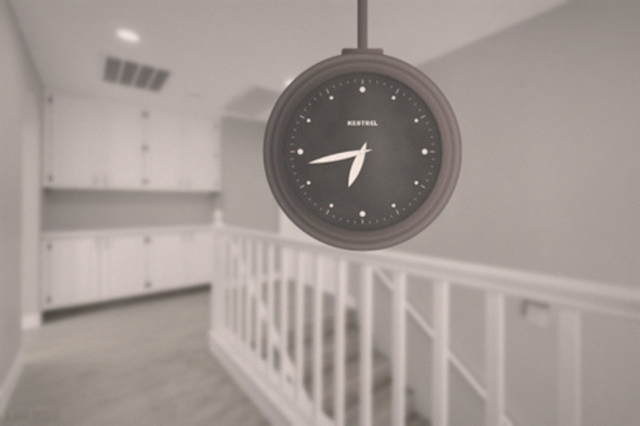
6h43
